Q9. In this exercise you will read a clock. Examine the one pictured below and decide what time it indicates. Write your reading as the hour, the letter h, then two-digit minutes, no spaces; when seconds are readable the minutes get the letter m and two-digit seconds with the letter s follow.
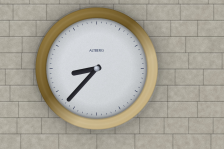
8h37
